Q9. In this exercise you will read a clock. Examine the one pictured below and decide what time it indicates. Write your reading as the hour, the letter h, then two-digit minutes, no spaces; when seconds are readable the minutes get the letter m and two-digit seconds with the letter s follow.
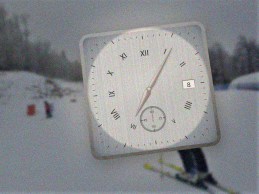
7h06
